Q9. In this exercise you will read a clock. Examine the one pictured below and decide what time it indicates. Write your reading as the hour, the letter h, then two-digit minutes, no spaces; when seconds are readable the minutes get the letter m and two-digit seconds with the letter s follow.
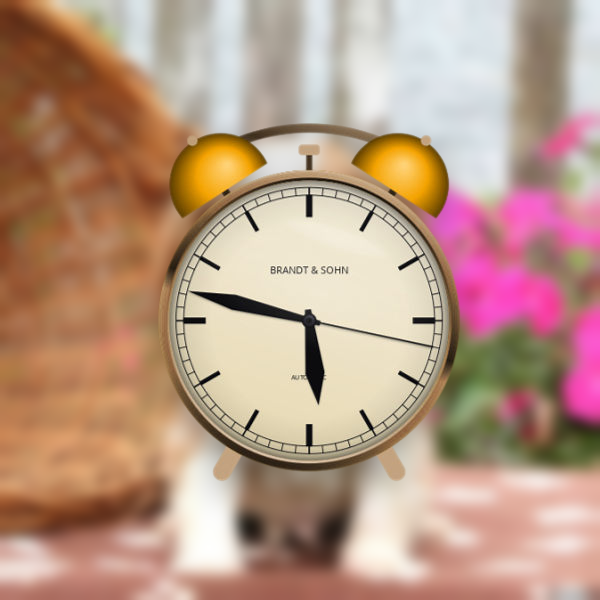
5h47m17s
